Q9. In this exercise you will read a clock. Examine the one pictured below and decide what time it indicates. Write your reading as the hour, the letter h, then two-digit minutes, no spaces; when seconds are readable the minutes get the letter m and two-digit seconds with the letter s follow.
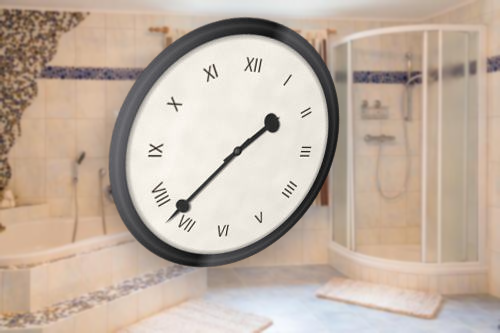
1h37
